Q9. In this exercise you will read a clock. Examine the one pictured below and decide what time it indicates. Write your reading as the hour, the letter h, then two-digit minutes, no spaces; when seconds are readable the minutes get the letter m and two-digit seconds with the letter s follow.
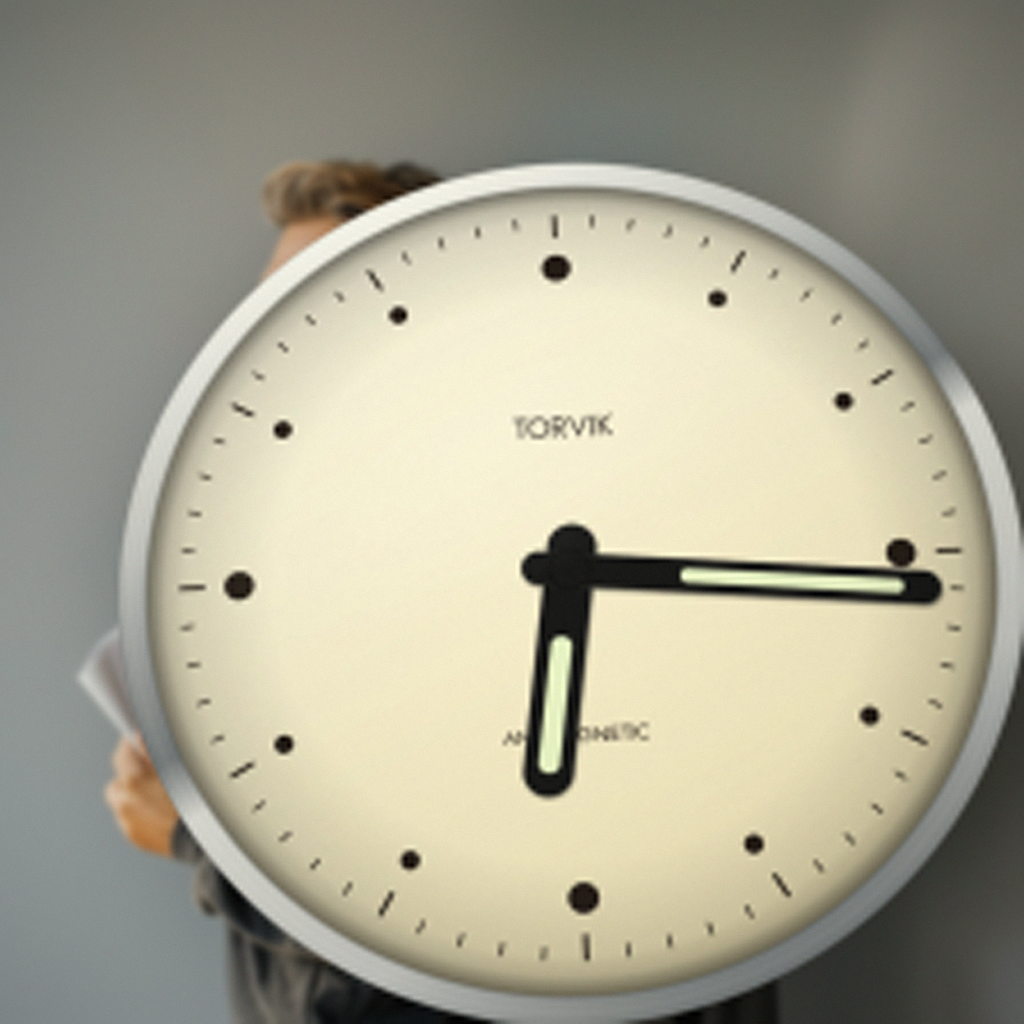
6h16
